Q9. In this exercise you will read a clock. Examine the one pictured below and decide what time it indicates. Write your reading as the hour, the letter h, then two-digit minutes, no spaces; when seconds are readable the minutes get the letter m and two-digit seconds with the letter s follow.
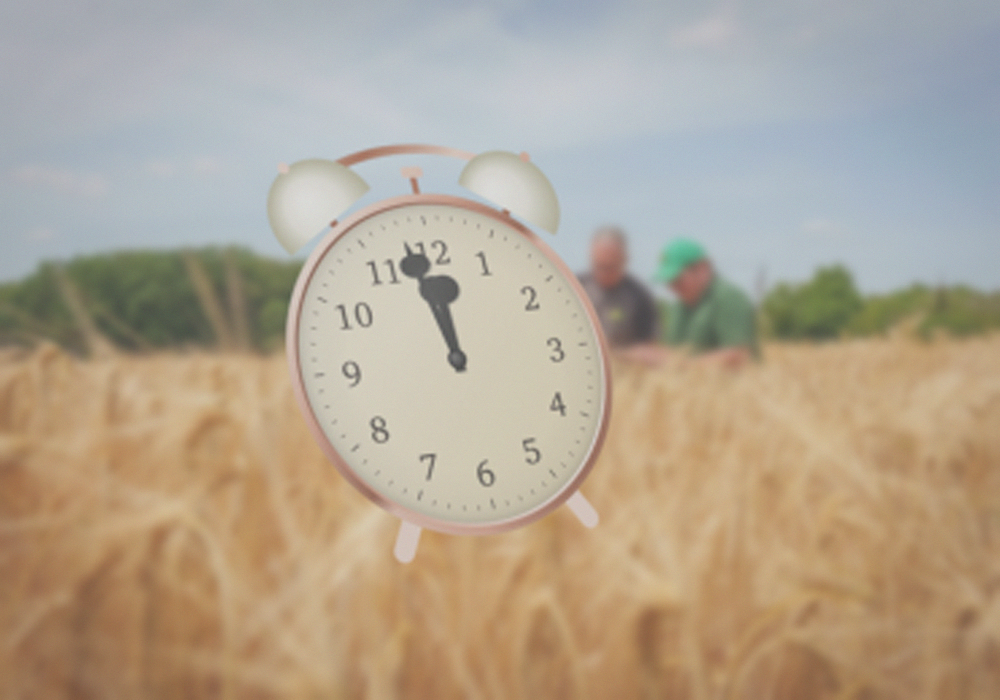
11h58
